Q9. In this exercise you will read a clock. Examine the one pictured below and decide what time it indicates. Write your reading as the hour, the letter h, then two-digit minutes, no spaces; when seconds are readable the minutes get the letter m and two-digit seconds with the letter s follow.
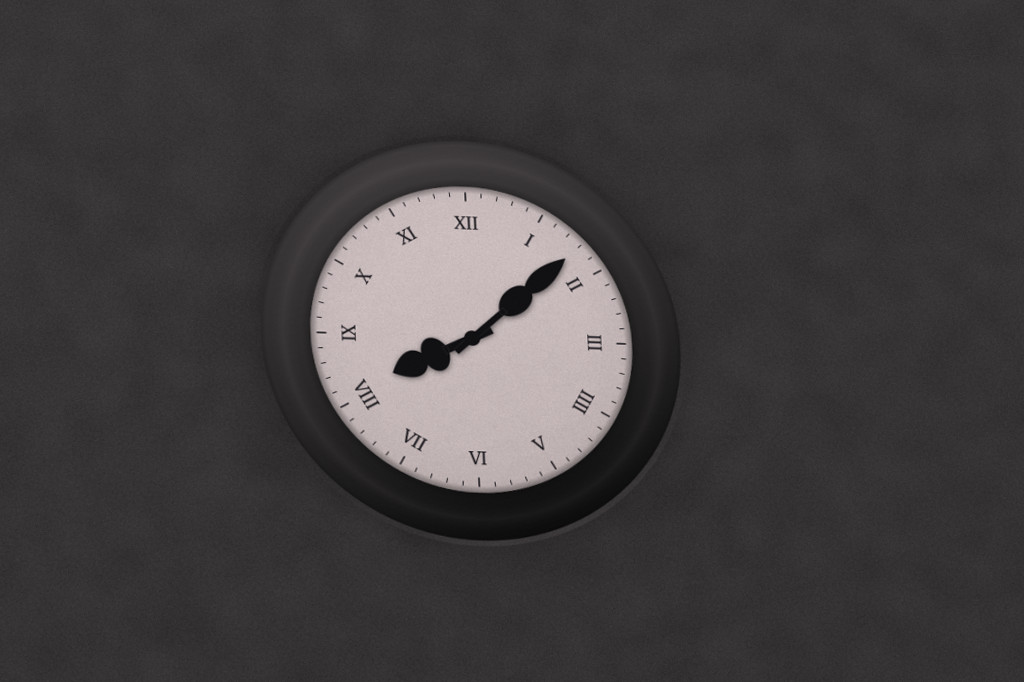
8h08
